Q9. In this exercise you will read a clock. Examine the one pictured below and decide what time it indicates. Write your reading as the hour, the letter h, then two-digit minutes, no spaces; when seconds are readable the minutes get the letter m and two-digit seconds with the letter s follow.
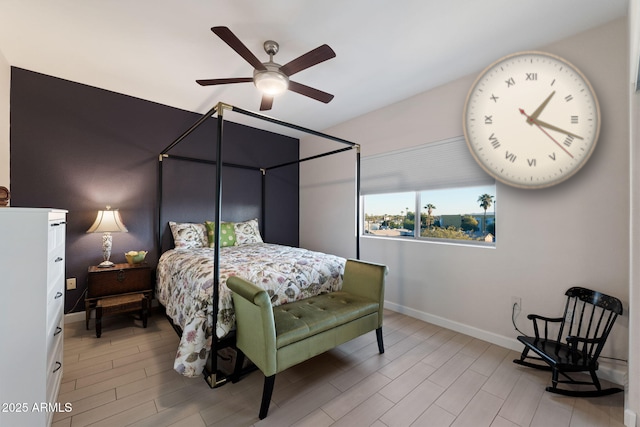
1h18m22s
